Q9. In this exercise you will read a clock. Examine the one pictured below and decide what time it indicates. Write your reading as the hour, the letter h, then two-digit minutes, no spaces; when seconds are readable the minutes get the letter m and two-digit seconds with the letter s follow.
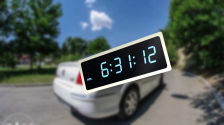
6h31m12s
